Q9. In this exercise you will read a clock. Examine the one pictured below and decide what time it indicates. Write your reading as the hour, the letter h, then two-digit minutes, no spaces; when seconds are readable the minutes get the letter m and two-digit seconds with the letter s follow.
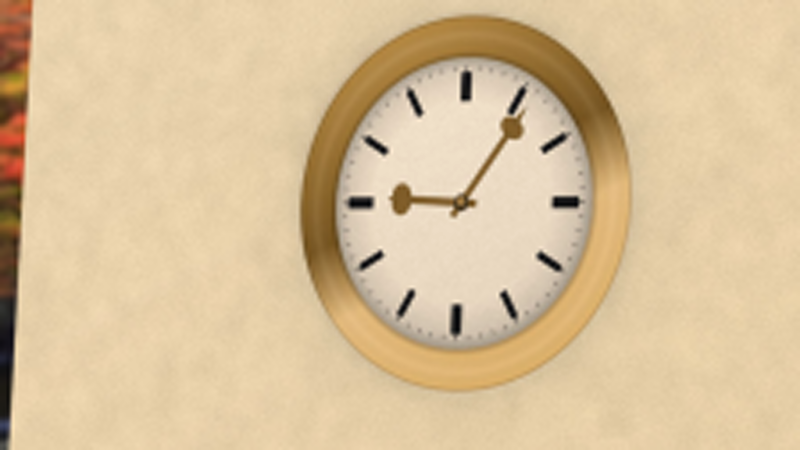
9h06
